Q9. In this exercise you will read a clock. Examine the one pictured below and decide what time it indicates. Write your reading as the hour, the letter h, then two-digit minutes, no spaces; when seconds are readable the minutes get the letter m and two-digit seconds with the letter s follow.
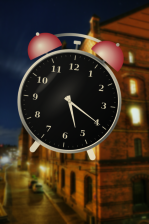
5h20
